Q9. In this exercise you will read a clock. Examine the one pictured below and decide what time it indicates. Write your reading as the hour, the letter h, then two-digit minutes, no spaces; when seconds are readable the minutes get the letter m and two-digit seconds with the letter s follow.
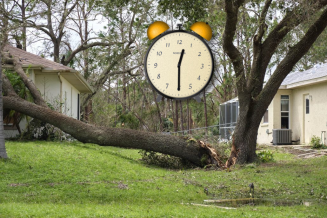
12h30
